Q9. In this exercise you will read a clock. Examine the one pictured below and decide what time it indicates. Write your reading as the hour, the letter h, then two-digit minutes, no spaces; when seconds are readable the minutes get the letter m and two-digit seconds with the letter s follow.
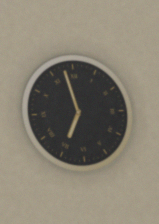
6h58
